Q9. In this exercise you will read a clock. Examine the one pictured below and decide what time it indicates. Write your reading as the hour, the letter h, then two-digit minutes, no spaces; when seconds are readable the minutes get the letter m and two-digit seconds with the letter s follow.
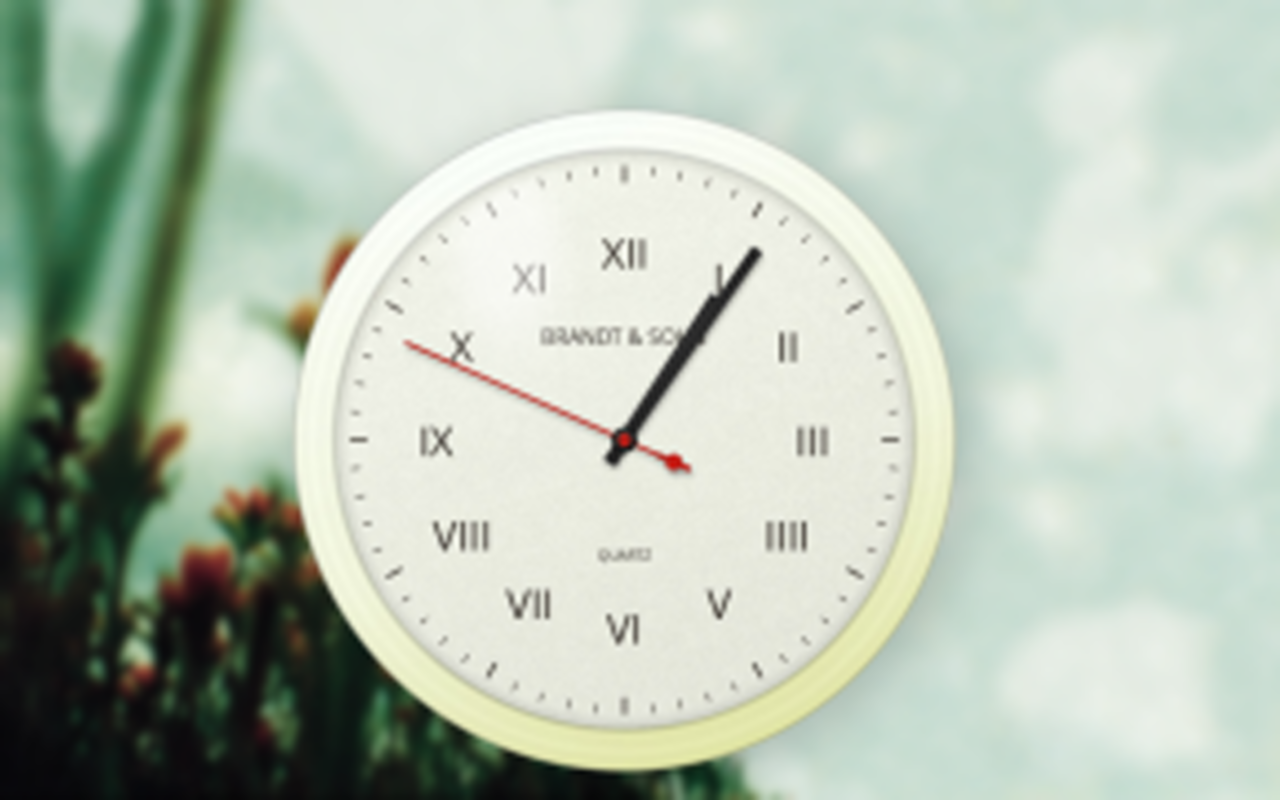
1h05m49s
